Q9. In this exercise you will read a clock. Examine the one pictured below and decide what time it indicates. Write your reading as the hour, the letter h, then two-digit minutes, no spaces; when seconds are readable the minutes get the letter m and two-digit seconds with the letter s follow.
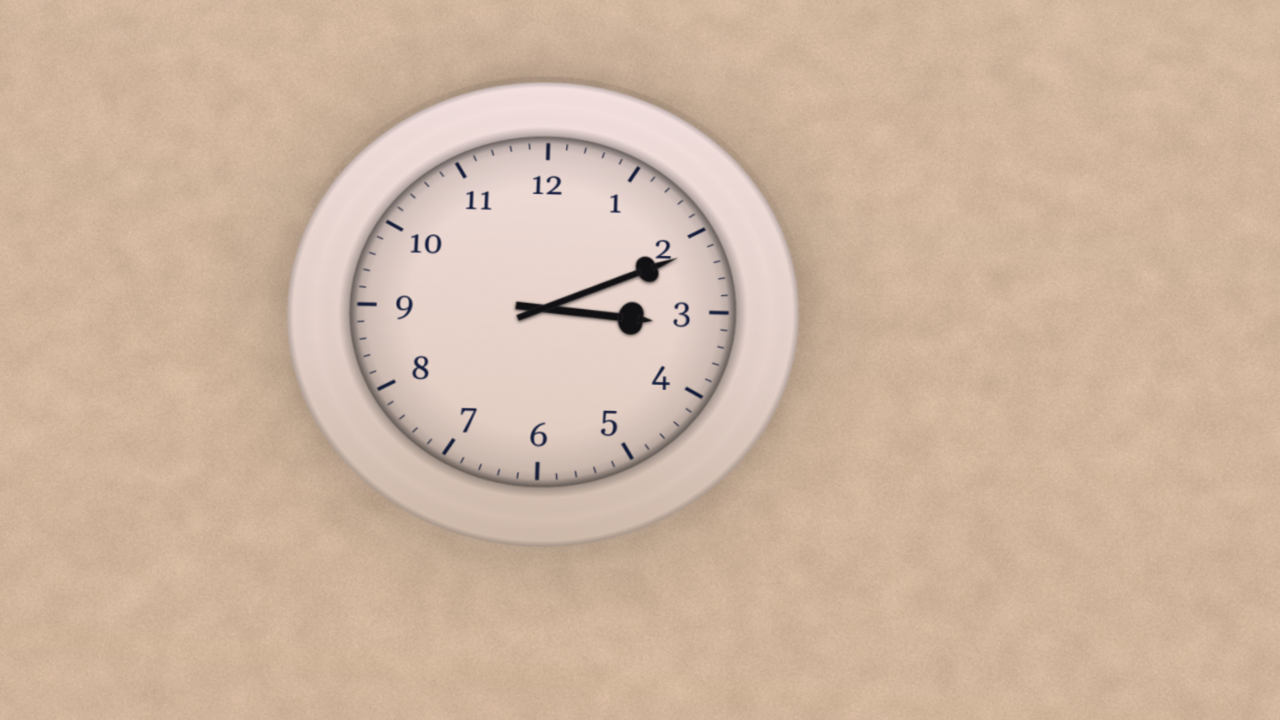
3h11
